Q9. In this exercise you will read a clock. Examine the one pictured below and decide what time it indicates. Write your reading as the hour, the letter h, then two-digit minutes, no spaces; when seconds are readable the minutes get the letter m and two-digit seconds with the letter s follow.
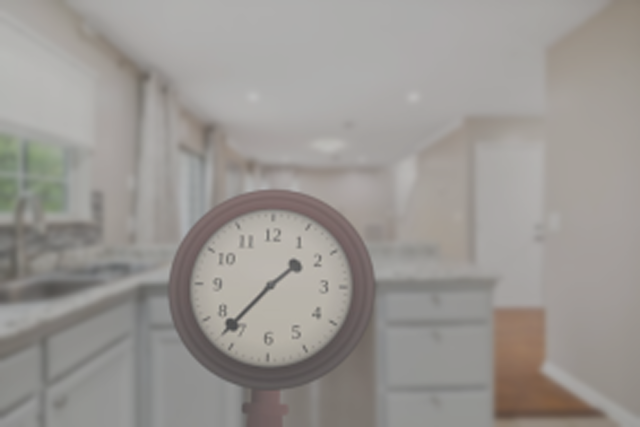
1h37
